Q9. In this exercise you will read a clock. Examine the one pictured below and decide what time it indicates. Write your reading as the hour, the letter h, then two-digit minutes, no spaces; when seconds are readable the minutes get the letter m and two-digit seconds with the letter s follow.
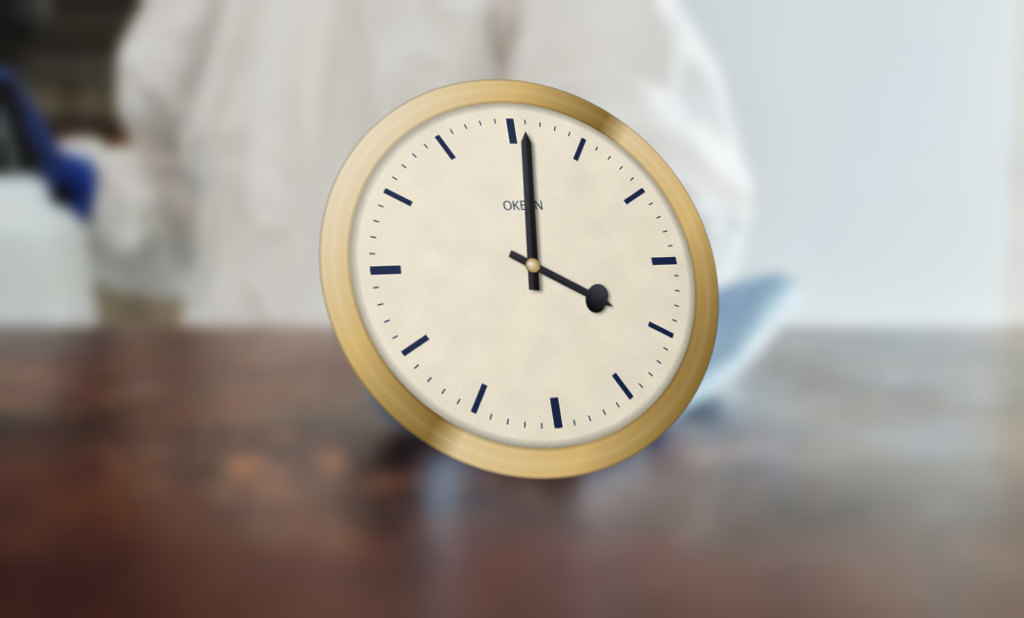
4h01
